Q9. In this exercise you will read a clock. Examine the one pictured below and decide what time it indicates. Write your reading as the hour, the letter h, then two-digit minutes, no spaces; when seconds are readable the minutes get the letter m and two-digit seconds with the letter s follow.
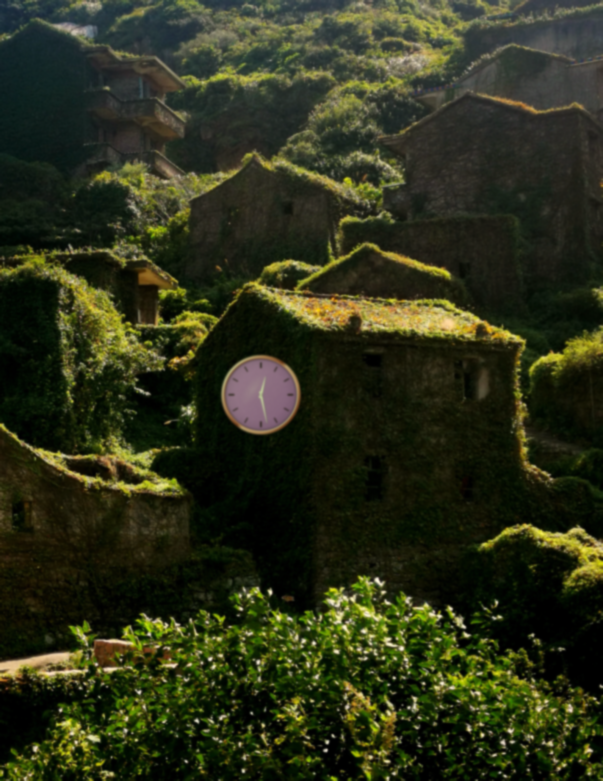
12h28
